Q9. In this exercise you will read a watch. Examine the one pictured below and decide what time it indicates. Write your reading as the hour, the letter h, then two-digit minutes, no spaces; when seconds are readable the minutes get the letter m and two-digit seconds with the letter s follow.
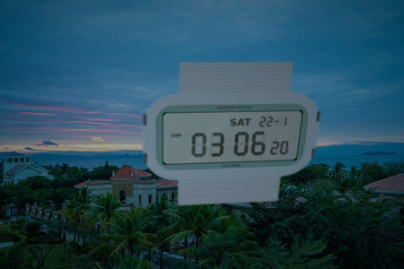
3h06m20s
